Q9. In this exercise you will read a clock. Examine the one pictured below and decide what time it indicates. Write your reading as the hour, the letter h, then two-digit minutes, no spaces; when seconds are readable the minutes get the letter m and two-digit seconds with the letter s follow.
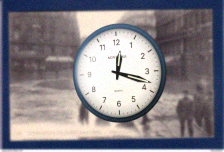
12h18
